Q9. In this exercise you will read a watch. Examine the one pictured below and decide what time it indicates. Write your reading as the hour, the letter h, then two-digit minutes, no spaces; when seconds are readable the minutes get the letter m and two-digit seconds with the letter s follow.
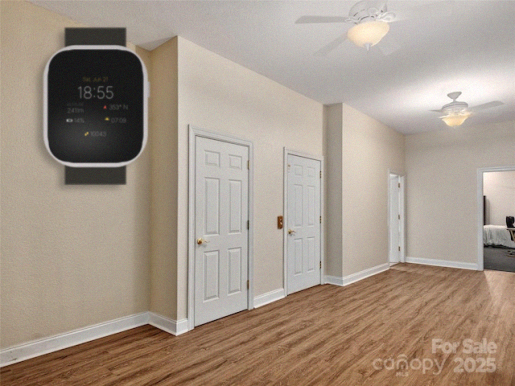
18h55
